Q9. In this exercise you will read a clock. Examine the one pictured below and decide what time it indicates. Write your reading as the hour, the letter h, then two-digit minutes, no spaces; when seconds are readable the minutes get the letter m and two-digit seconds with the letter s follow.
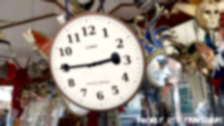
2h45
